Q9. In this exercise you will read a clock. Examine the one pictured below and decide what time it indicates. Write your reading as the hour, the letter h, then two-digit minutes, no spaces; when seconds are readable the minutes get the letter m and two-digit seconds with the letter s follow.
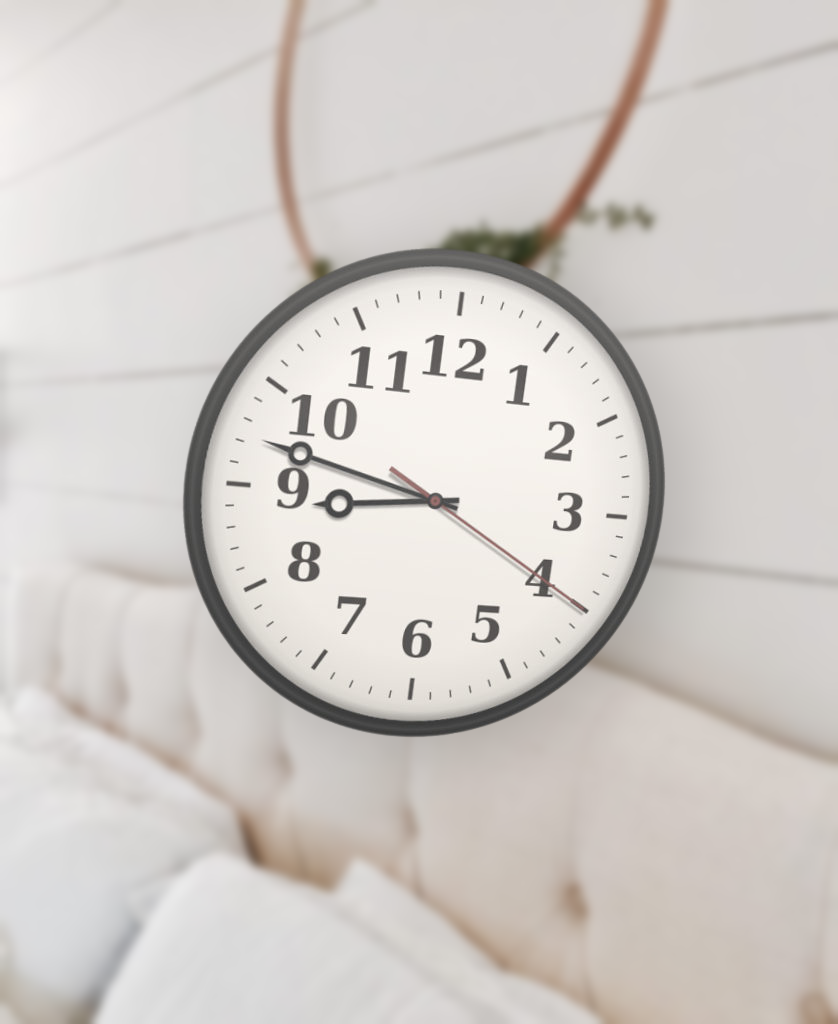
8h47m20s
